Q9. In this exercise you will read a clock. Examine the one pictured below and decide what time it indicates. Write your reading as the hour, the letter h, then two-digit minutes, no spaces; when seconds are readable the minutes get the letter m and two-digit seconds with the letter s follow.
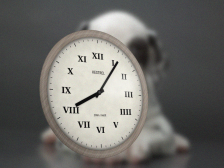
8h06
